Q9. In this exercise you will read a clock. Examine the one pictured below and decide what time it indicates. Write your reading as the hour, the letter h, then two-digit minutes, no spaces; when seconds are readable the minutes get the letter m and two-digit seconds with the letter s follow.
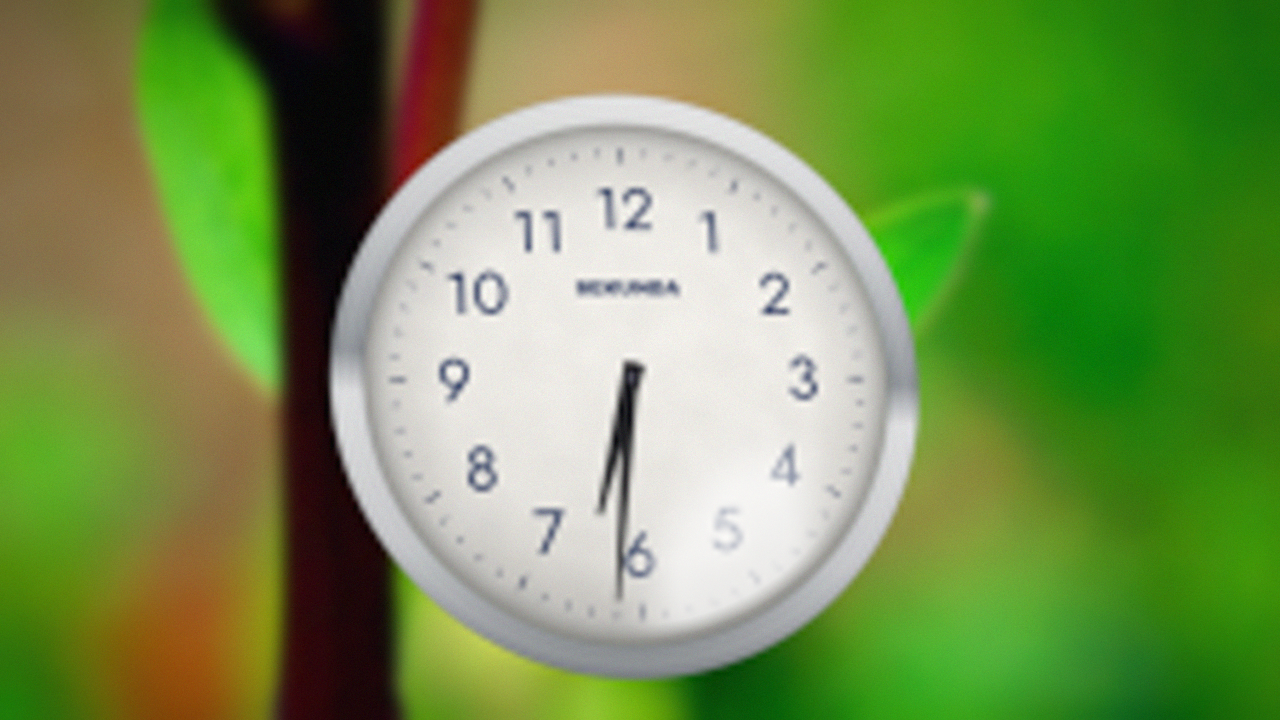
6h31
